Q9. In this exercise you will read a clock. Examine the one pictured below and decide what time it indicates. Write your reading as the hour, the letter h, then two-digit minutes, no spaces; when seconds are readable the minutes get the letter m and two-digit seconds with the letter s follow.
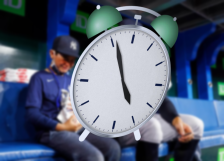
4h56
